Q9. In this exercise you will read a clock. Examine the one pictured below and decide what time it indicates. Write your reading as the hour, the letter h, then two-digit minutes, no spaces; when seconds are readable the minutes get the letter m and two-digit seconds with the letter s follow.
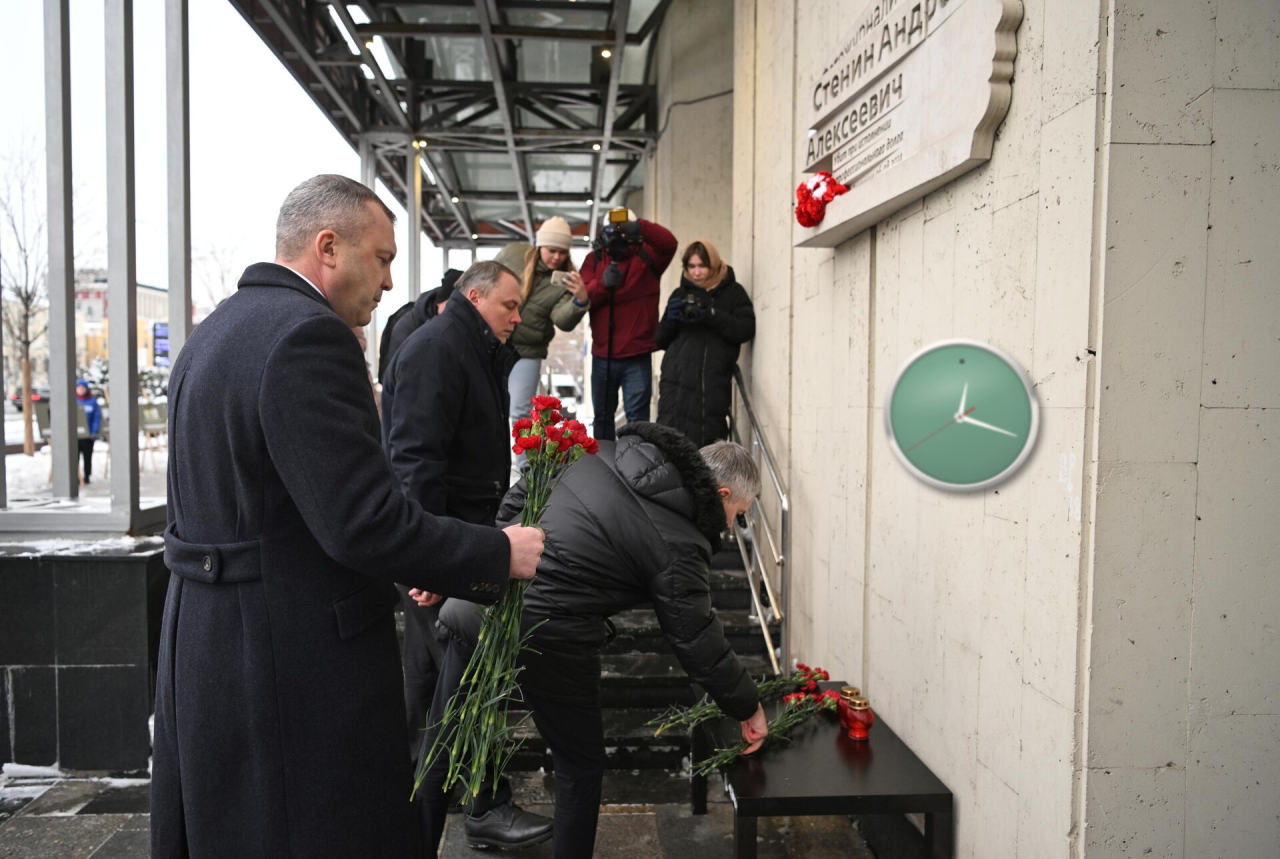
12h17m39s
